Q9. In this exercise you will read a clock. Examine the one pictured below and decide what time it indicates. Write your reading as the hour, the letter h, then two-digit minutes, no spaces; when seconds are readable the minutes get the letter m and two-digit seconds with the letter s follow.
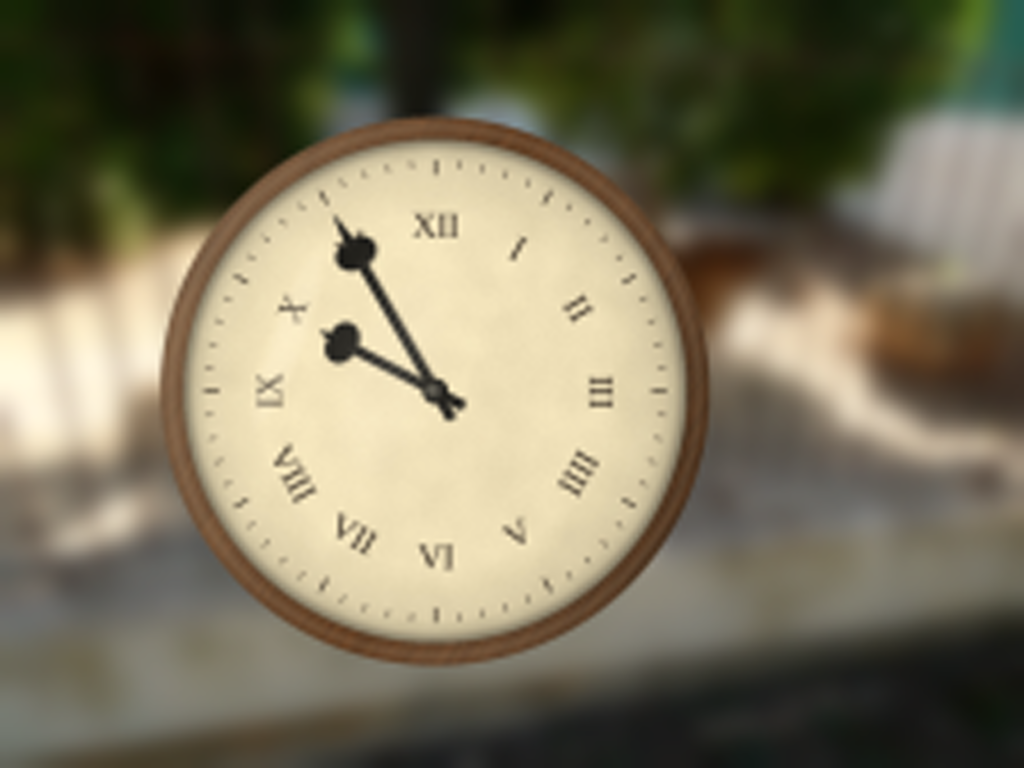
9h55
